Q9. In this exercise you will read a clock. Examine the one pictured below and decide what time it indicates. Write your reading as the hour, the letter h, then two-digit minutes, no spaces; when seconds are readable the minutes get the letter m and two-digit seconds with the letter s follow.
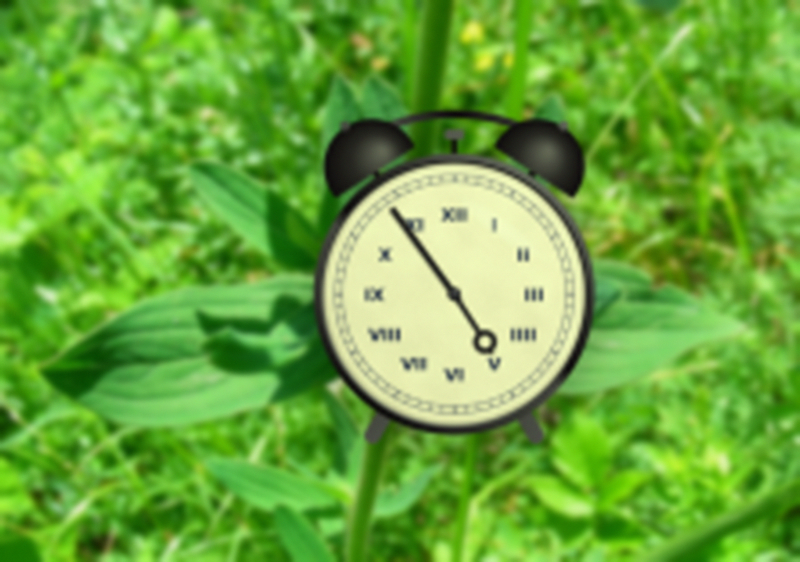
4h54
